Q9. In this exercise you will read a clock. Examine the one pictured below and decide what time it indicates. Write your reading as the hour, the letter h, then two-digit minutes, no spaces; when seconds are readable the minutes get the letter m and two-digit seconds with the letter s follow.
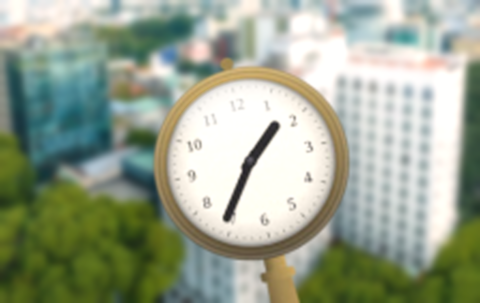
1h36
